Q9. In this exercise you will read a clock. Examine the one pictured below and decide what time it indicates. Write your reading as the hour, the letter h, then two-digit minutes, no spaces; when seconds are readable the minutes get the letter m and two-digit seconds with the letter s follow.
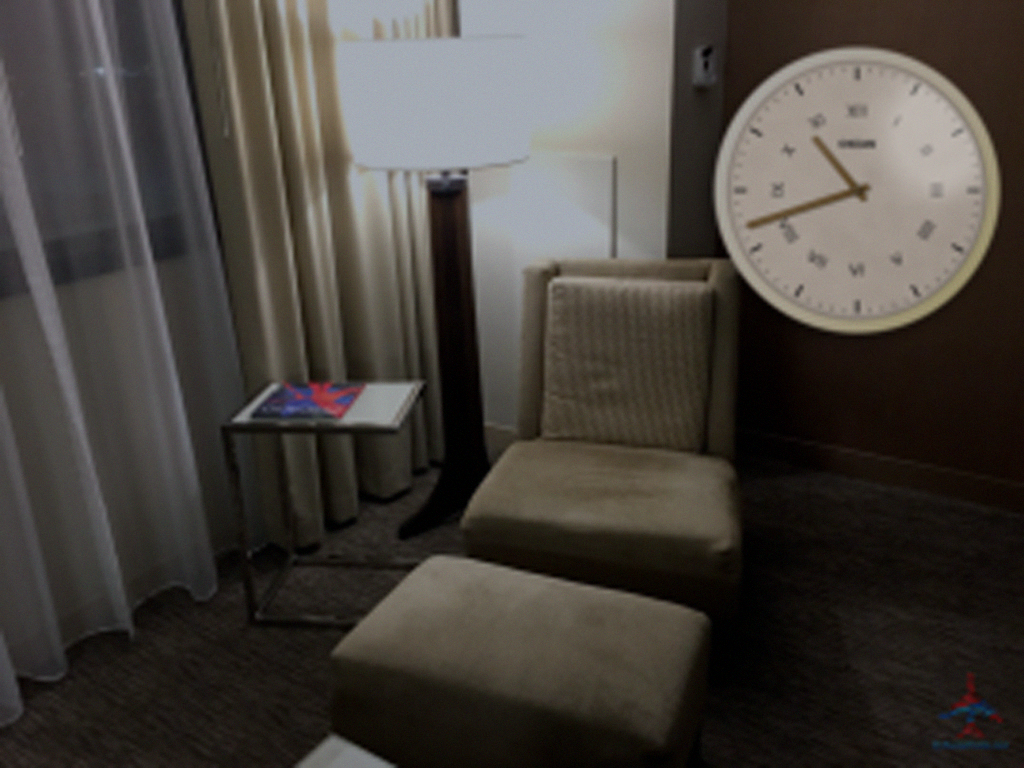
10h42
